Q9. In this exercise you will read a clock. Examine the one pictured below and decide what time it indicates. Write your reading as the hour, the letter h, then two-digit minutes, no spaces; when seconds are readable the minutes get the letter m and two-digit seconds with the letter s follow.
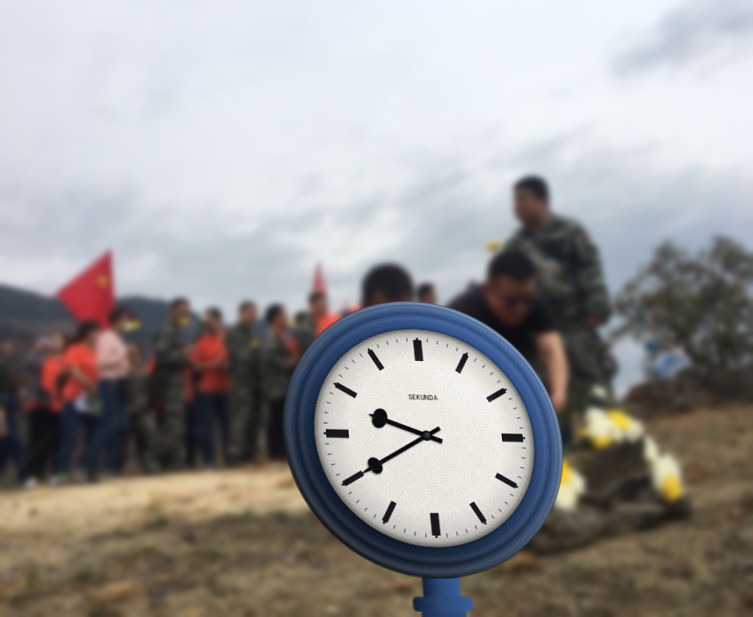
9h40
